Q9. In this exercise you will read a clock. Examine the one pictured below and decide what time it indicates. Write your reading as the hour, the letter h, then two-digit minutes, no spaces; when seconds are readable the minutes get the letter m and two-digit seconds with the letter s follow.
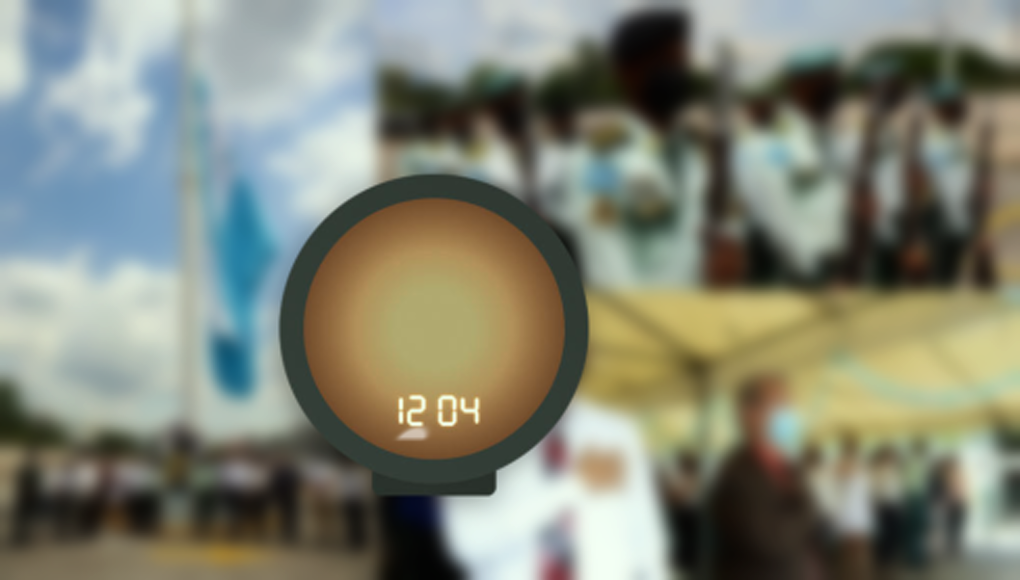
12h04
